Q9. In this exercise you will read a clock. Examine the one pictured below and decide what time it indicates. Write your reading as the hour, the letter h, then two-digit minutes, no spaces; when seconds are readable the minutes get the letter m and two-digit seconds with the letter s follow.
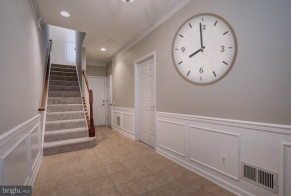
7h59
